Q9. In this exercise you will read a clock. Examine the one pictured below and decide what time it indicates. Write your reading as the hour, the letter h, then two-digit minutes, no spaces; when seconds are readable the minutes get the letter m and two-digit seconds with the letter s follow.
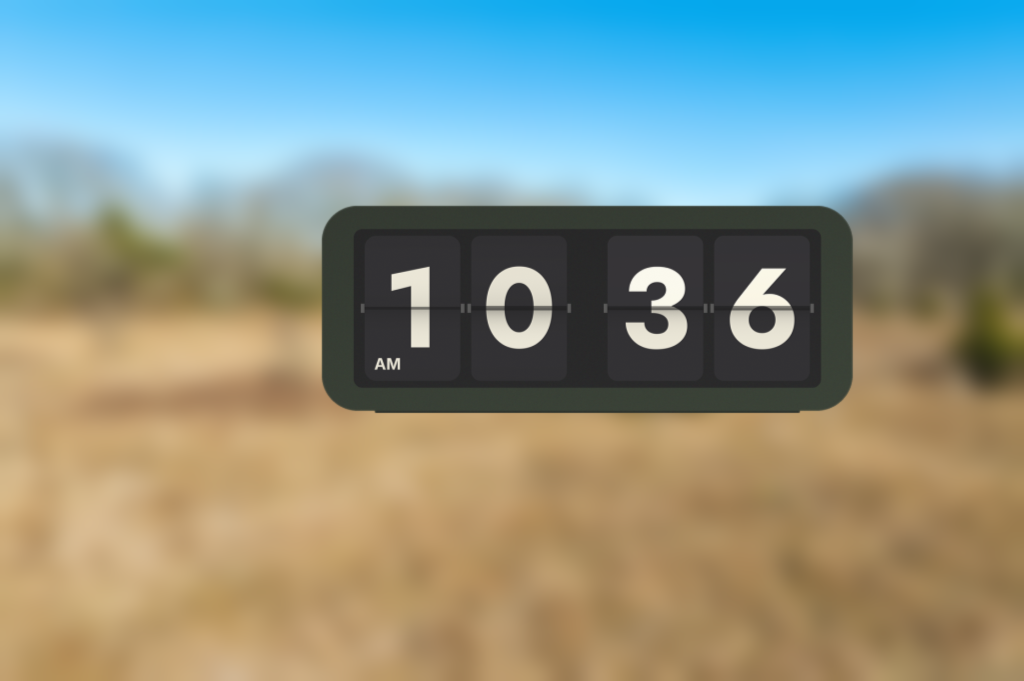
10h36
